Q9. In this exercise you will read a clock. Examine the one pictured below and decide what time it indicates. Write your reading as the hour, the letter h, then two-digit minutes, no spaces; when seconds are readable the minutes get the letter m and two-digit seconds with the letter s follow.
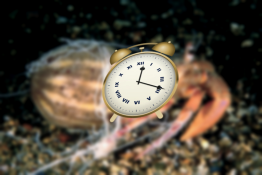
12h19
